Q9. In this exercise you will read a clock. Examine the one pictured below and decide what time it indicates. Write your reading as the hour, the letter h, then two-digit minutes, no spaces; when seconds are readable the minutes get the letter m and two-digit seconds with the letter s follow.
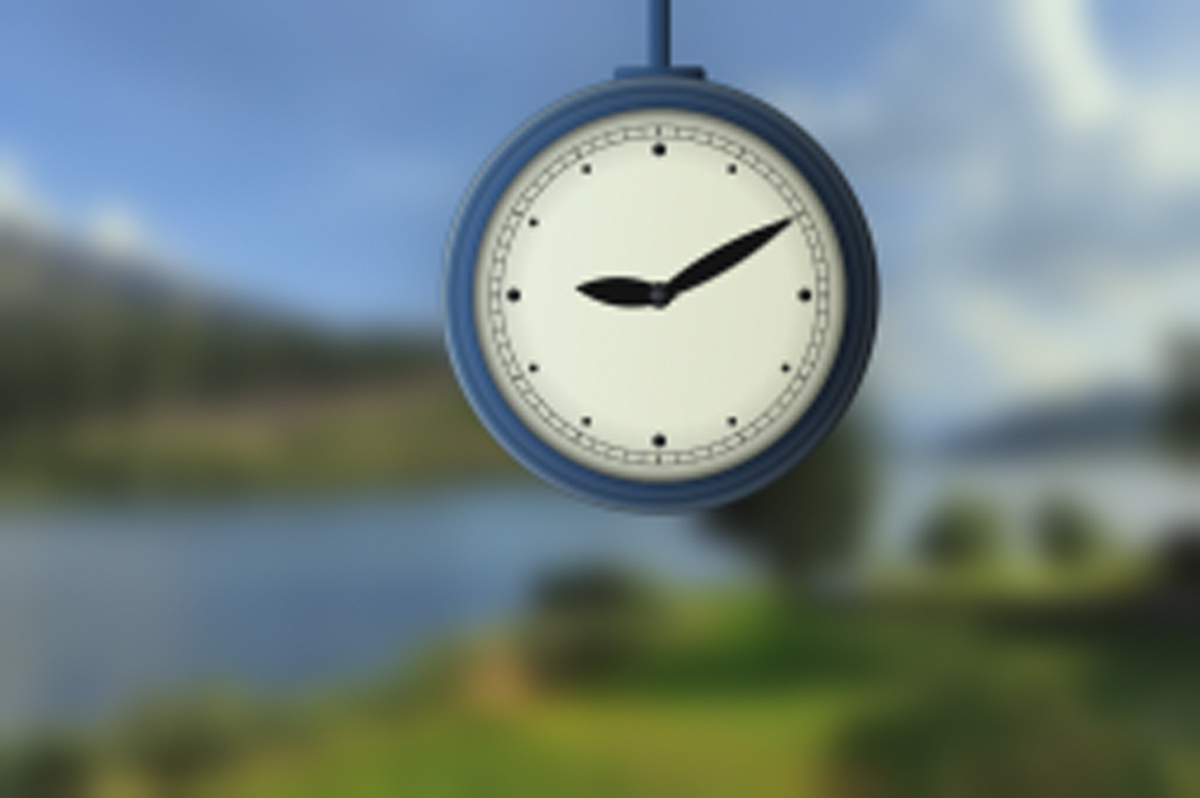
9h10
